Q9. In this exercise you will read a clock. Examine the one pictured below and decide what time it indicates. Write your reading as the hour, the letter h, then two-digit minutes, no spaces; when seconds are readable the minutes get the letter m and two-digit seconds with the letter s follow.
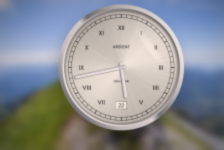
5h43
